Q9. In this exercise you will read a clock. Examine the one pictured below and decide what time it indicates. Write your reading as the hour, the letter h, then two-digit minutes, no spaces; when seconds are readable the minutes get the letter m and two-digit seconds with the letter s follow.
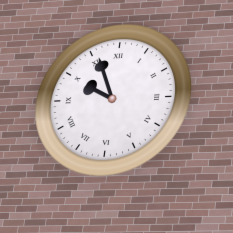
9h56
